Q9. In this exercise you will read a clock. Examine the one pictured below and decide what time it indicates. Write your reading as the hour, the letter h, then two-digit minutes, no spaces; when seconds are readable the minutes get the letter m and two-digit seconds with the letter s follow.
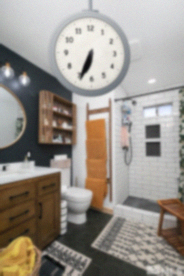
6h34
